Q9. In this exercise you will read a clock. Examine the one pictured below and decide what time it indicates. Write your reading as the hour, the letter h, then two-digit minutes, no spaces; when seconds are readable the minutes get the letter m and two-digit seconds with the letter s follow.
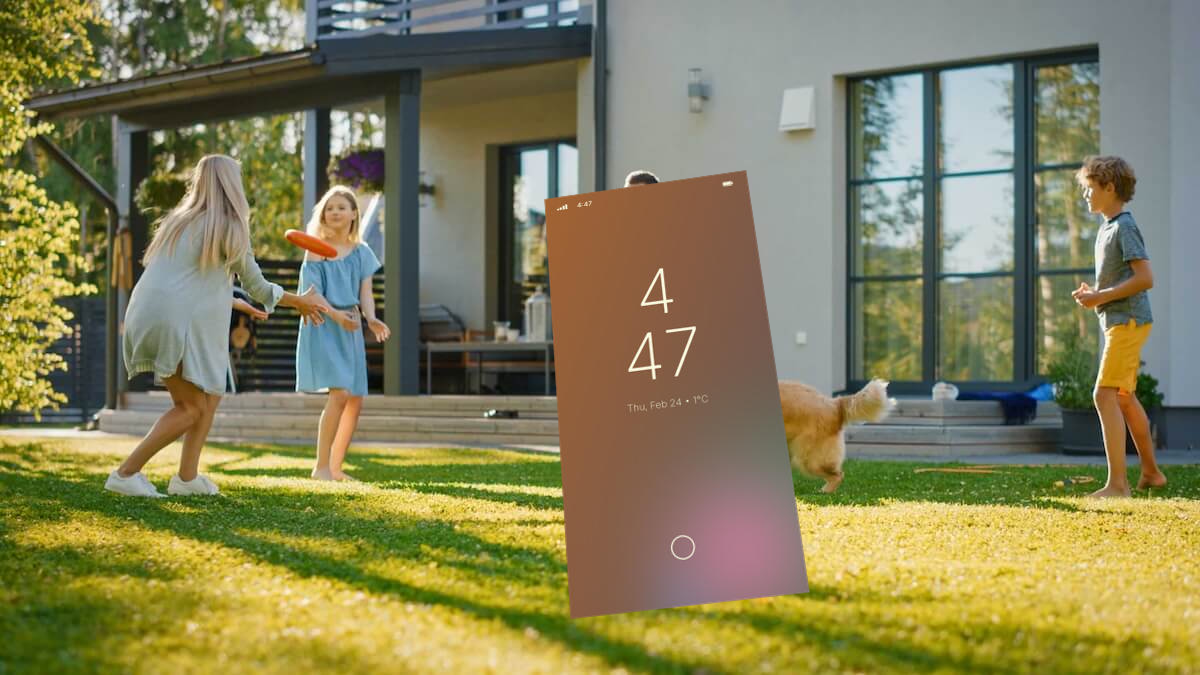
4h47
